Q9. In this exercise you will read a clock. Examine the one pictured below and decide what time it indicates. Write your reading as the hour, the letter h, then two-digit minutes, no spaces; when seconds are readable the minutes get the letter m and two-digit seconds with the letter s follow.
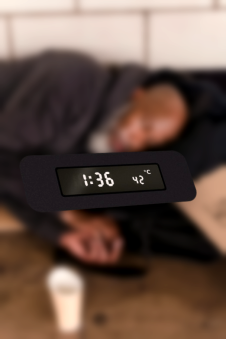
1h36
